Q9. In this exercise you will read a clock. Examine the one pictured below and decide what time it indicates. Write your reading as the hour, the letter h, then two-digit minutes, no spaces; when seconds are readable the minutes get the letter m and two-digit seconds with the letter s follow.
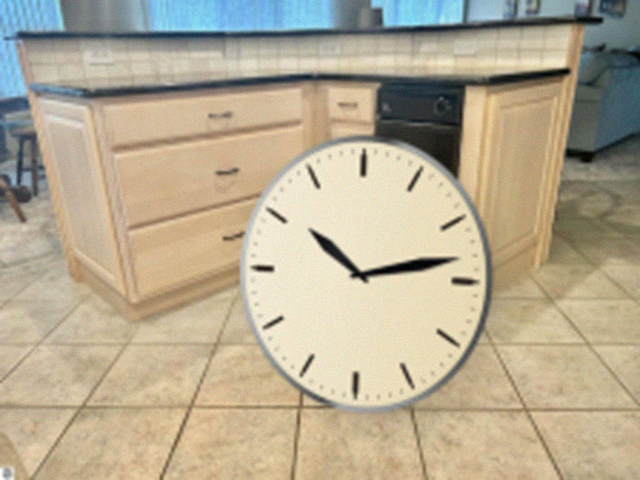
10h13
